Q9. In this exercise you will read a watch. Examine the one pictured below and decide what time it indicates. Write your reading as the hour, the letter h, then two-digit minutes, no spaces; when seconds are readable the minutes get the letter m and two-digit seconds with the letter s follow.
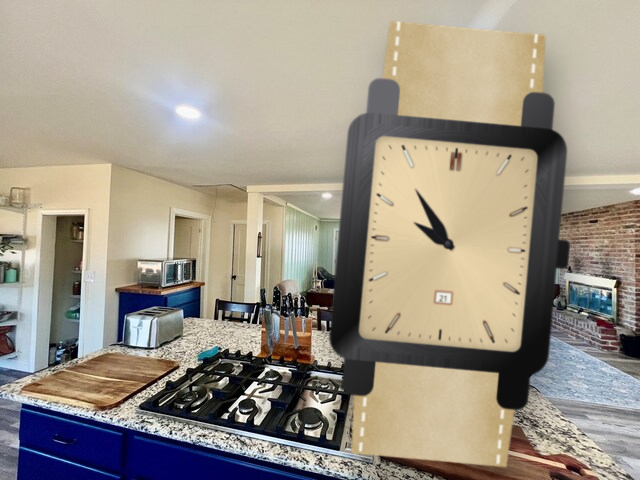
9h54
